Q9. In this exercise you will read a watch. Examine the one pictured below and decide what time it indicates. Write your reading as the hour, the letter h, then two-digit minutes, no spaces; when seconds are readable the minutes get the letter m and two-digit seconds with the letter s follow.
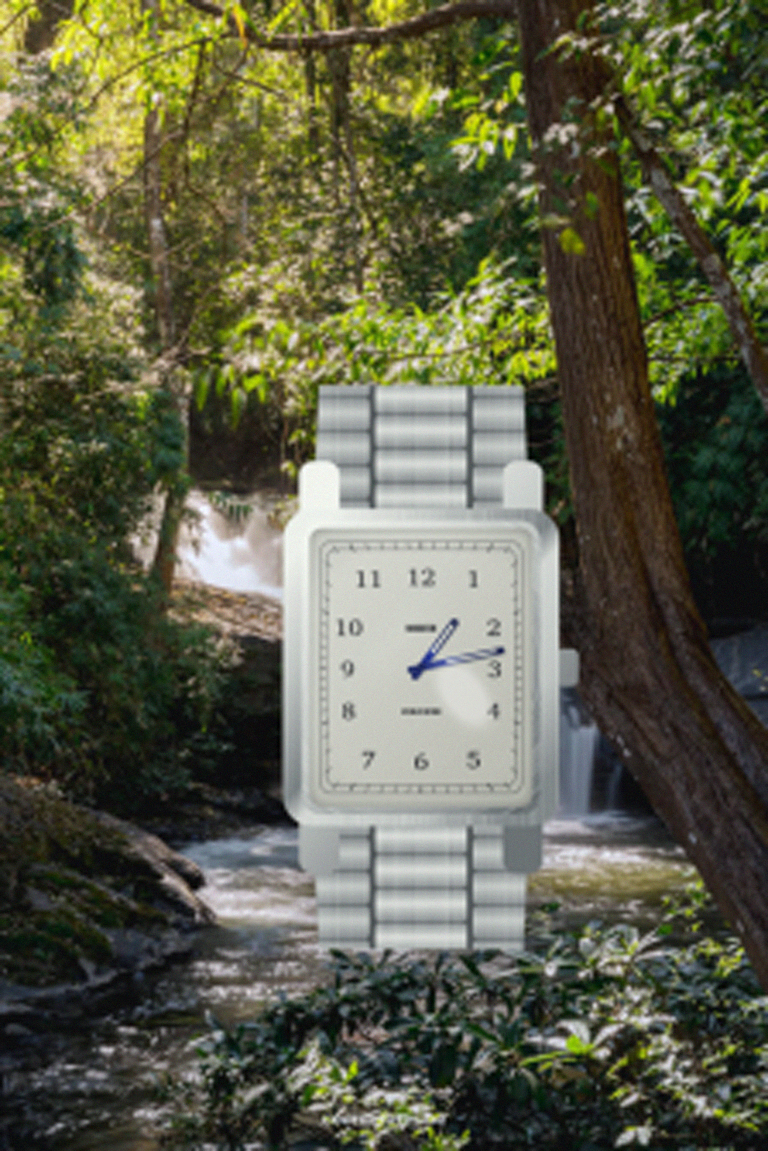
1h13
